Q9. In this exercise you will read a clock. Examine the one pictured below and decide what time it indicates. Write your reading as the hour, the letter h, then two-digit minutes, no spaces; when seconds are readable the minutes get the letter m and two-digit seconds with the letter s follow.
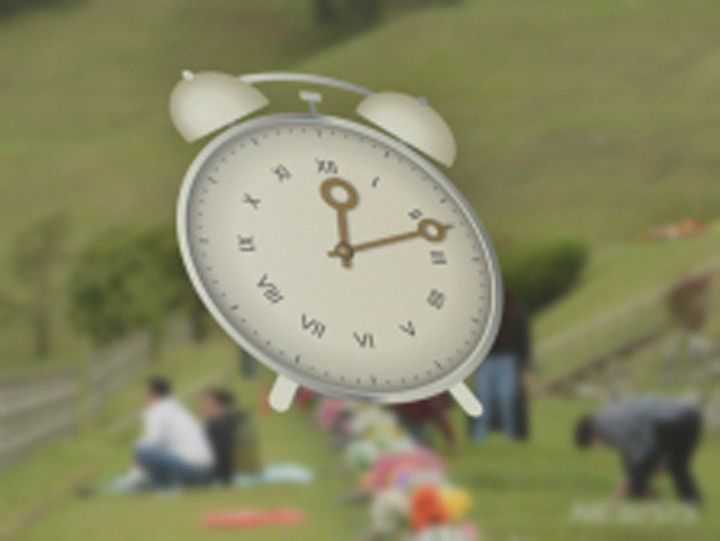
12h12
